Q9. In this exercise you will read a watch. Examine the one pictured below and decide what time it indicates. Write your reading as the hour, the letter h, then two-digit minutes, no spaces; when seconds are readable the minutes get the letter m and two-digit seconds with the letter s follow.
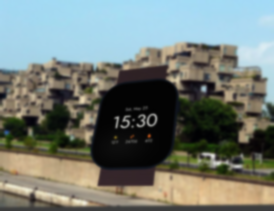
15h30
